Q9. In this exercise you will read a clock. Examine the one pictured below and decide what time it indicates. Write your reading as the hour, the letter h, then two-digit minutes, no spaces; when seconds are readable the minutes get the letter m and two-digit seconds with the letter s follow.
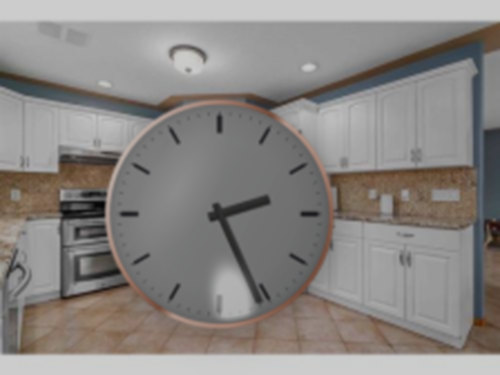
2h26
